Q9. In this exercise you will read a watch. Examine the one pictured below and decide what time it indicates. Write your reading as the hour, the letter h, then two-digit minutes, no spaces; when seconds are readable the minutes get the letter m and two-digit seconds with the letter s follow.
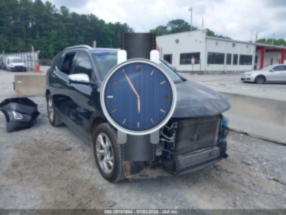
5h55
